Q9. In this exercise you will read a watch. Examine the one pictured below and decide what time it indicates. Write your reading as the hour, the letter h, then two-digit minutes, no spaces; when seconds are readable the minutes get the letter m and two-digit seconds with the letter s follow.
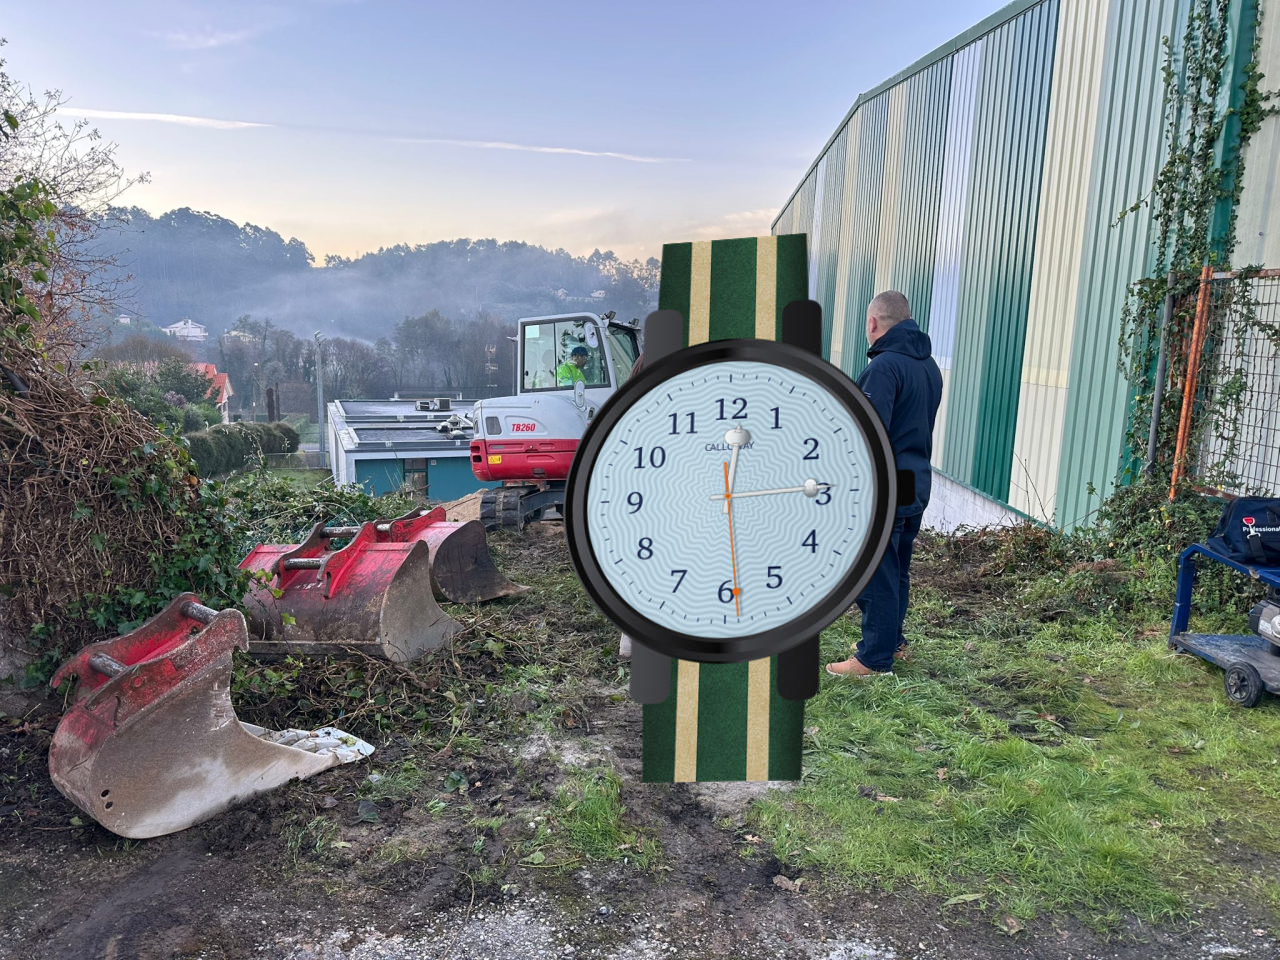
12h14m29s
